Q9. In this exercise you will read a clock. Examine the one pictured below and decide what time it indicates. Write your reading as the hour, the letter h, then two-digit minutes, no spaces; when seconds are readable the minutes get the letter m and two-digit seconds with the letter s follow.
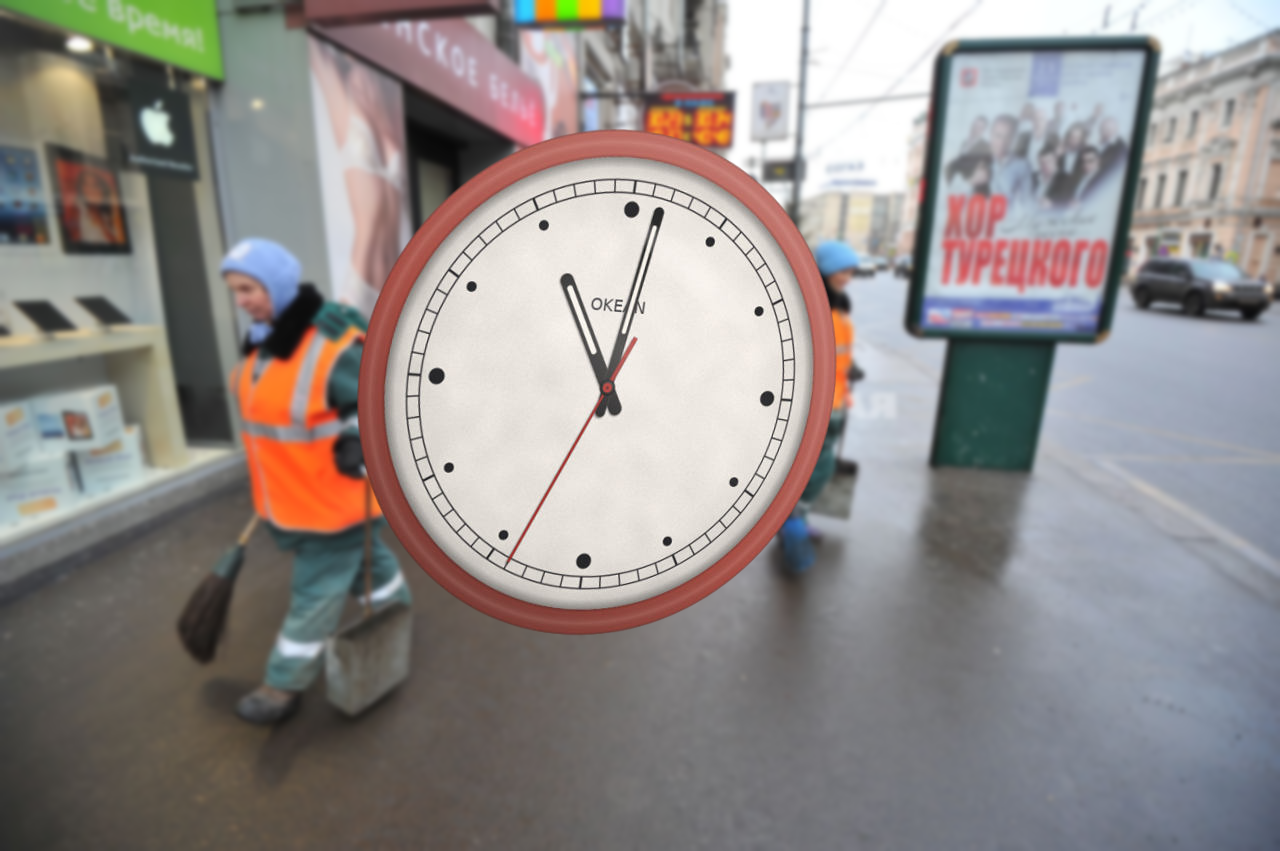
11h01m34s
